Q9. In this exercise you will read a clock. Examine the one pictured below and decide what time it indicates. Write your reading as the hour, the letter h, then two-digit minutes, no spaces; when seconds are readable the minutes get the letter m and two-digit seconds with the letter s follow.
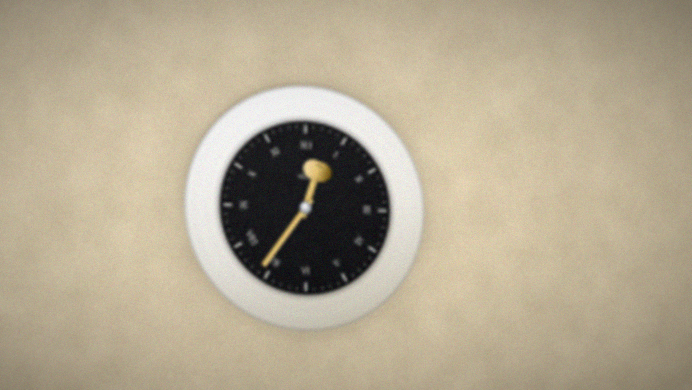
12h36
